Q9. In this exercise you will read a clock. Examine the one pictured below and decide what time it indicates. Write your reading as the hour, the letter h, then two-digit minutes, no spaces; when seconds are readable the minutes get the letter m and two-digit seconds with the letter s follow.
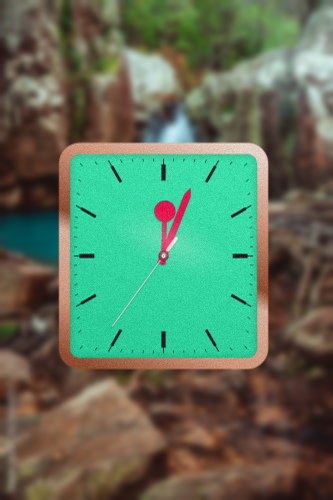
12h03m36s
